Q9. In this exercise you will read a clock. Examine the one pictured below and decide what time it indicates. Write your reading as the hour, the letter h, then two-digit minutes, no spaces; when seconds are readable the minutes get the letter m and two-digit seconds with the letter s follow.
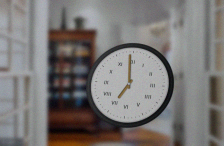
6h59
